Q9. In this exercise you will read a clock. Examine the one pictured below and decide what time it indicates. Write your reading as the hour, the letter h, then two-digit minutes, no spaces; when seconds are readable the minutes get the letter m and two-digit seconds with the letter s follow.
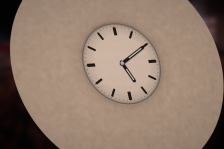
5h10
